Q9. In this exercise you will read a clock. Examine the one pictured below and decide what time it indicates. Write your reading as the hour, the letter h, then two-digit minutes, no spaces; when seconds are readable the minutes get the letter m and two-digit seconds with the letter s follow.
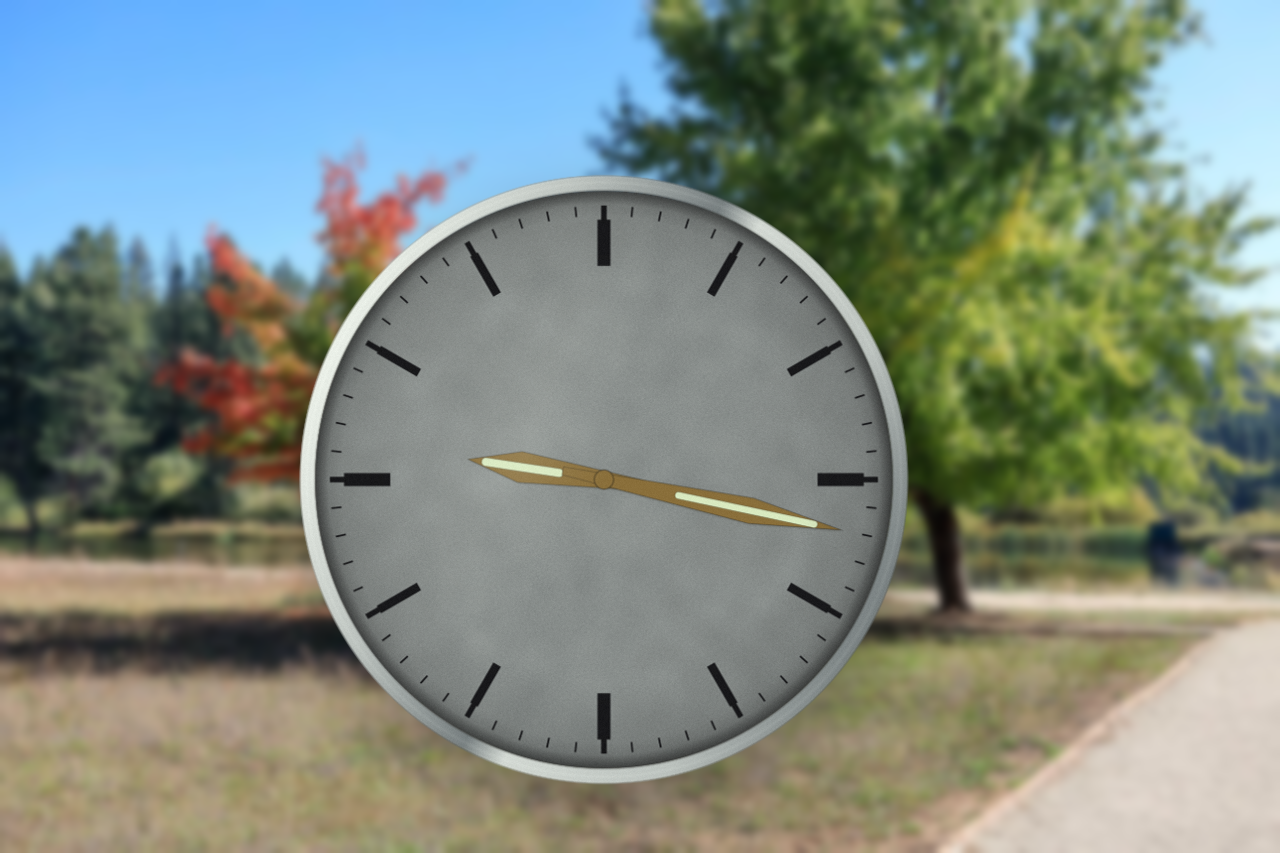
9h17
